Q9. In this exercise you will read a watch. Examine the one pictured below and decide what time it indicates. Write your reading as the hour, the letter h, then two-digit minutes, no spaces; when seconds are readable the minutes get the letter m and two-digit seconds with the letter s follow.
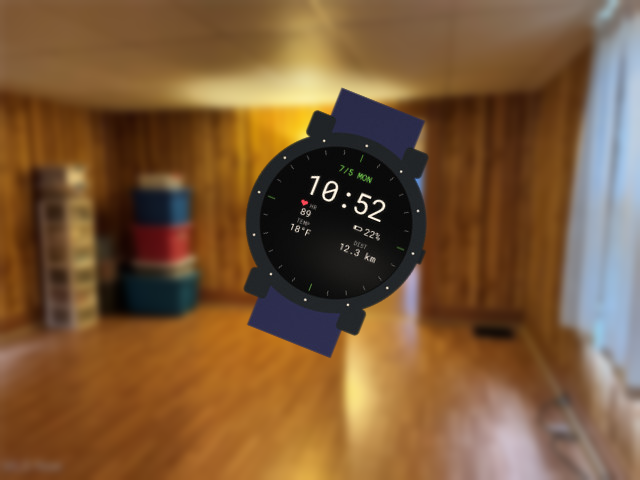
10h52
